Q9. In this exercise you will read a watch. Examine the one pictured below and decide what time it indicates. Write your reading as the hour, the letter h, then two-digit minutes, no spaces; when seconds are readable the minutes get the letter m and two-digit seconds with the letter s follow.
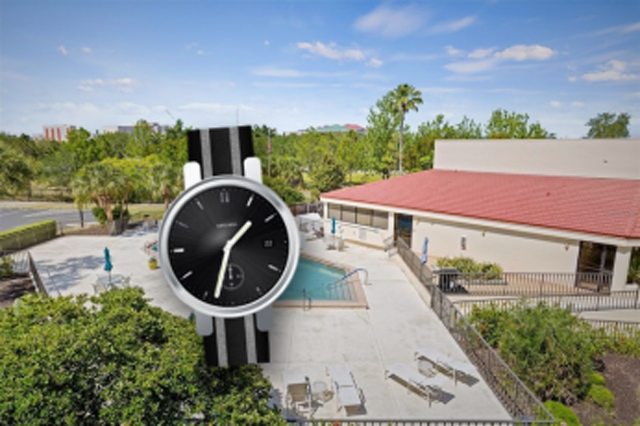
1h33
